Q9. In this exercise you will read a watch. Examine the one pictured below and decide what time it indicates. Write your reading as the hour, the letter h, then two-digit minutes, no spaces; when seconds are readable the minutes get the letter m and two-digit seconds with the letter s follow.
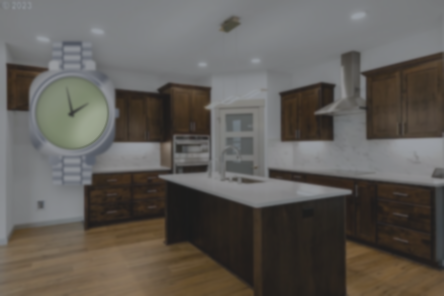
1h58
